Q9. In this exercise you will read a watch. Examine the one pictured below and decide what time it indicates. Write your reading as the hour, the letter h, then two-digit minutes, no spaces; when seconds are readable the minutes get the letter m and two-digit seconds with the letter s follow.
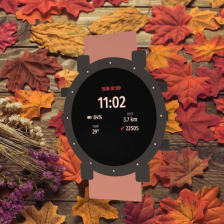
11h02
